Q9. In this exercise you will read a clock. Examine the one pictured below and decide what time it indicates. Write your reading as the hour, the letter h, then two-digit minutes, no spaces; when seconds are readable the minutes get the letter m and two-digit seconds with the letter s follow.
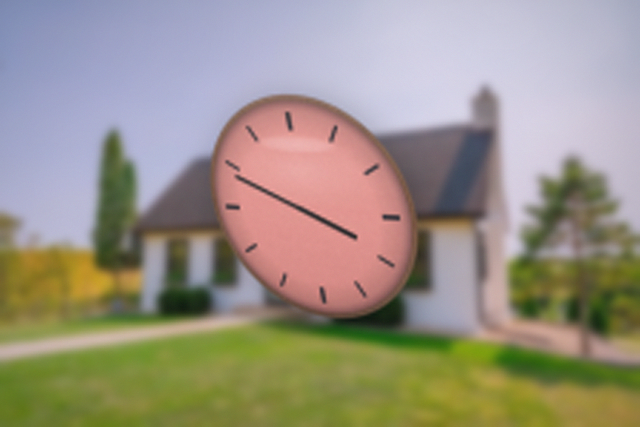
3h49
